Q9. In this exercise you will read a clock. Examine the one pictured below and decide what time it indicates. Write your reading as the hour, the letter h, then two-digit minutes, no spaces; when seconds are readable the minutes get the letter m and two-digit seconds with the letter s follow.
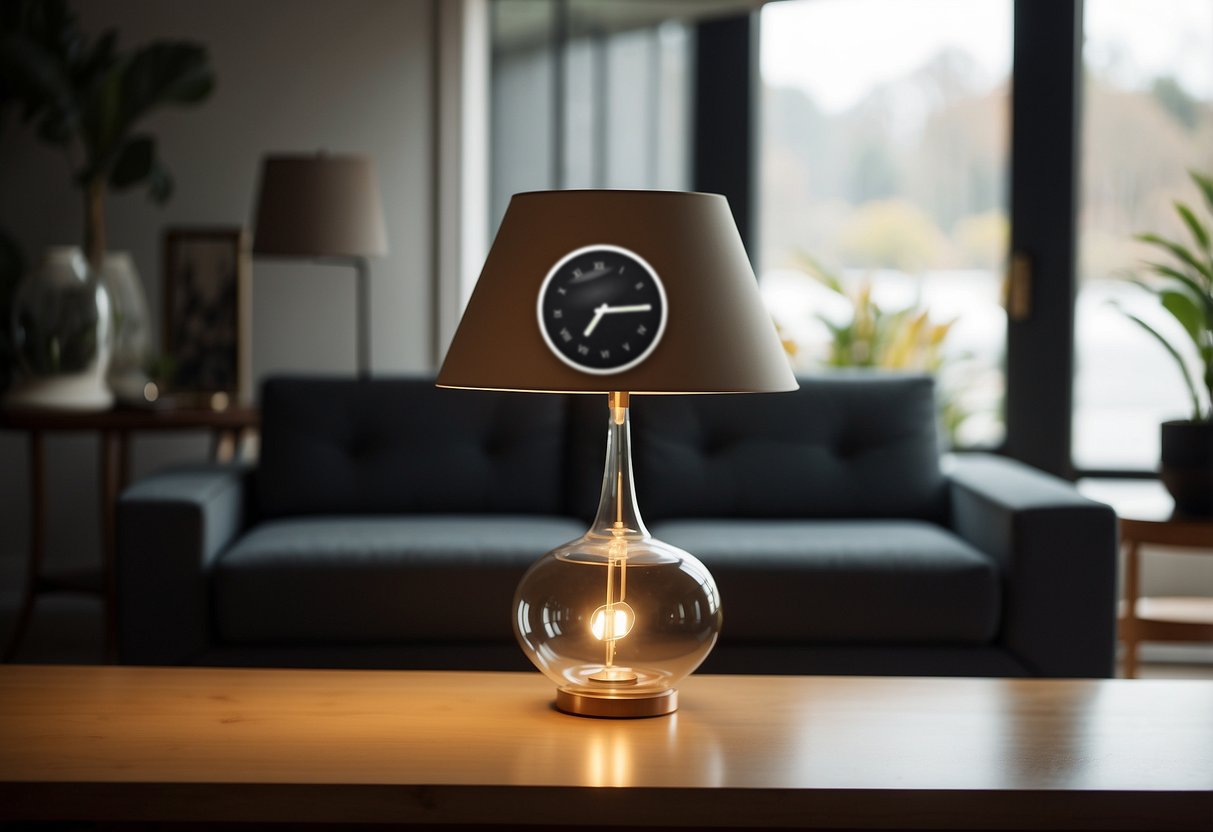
7h15
